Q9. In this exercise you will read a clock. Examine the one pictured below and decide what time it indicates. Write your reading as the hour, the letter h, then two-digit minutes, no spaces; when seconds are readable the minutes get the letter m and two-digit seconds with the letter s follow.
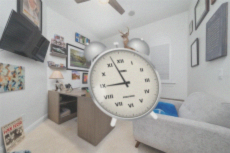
8h57
